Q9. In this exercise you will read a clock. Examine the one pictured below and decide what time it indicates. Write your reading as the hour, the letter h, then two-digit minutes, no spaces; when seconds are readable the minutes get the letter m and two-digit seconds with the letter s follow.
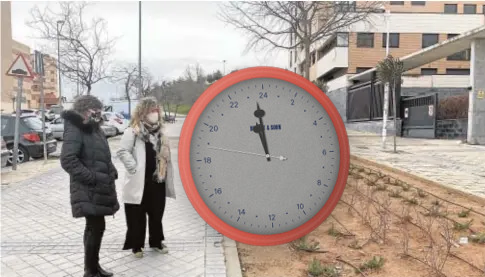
22h58m47s
